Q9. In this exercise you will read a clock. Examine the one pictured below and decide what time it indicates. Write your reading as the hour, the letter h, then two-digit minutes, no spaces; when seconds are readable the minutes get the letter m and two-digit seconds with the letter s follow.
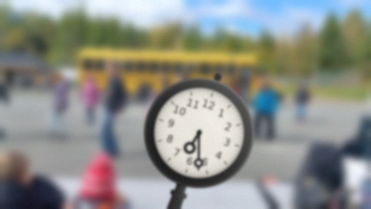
6h27
